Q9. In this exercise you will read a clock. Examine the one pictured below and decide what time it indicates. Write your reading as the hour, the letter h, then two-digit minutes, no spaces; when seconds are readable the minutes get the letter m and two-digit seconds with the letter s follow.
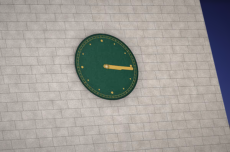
3h16
